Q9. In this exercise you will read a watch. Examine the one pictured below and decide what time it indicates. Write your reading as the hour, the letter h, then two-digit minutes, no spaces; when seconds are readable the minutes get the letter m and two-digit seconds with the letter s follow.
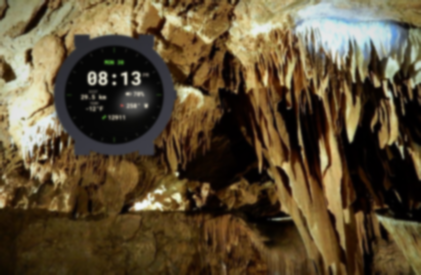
8h13
